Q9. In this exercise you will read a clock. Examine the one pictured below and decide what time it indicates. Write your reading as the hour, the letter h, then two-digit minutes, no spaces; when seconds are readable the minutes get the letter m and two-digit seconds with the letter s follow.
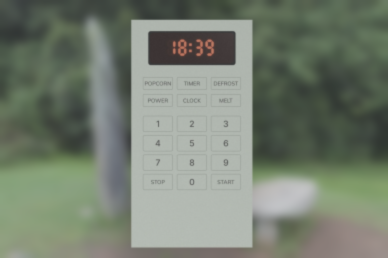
18h39
